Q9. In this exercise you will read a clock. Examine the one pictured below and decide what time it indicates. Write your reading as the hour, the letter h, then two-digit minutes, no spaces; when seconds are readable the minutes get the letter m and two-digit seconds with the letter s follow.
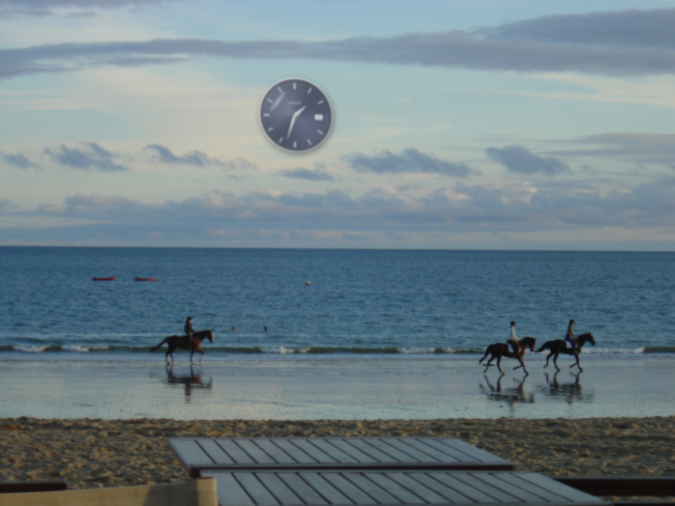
1h33
